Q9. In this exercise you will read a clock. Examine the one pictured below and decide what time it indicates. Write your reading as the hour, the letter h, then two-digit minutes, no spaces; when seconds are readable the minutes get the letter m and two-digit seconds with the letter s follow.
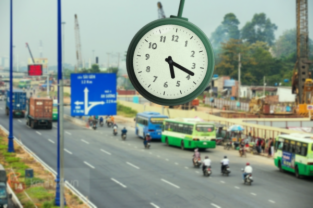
5h18
